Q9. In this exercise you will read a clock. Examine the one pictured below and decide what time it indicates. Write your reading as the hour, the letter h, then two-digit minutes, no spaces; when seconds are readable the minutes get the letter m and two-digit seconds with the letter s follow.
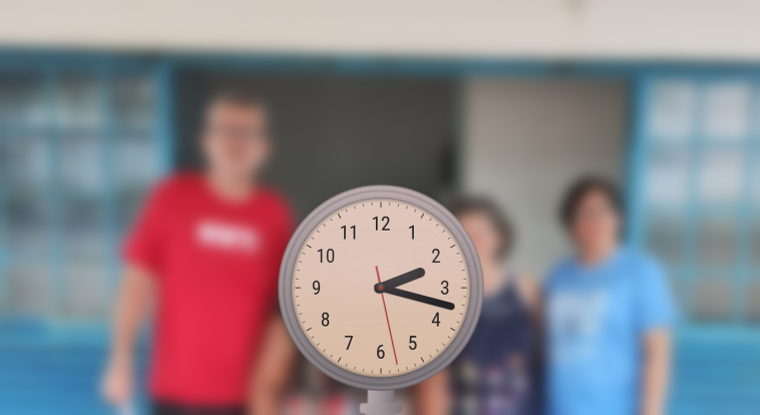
2h17m28s
